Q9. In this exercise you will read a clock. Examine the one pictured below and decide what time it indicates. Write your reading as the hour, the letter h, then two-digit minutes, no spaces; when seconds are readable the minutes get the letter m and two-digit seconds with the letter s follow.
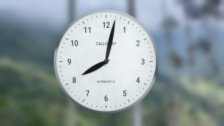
8h02
